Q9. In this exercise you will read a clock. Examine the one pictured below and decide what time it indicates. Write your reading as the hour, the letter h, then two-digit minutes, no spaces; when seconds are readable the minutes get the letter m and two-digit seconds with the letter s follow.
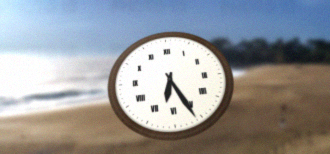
6h26
